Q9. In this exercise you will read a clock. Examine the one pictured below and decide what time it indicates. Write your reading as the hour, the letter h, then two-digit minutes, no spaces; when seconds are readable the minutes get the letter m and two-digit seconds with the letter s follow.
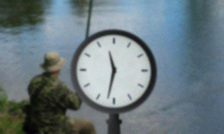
11h32
